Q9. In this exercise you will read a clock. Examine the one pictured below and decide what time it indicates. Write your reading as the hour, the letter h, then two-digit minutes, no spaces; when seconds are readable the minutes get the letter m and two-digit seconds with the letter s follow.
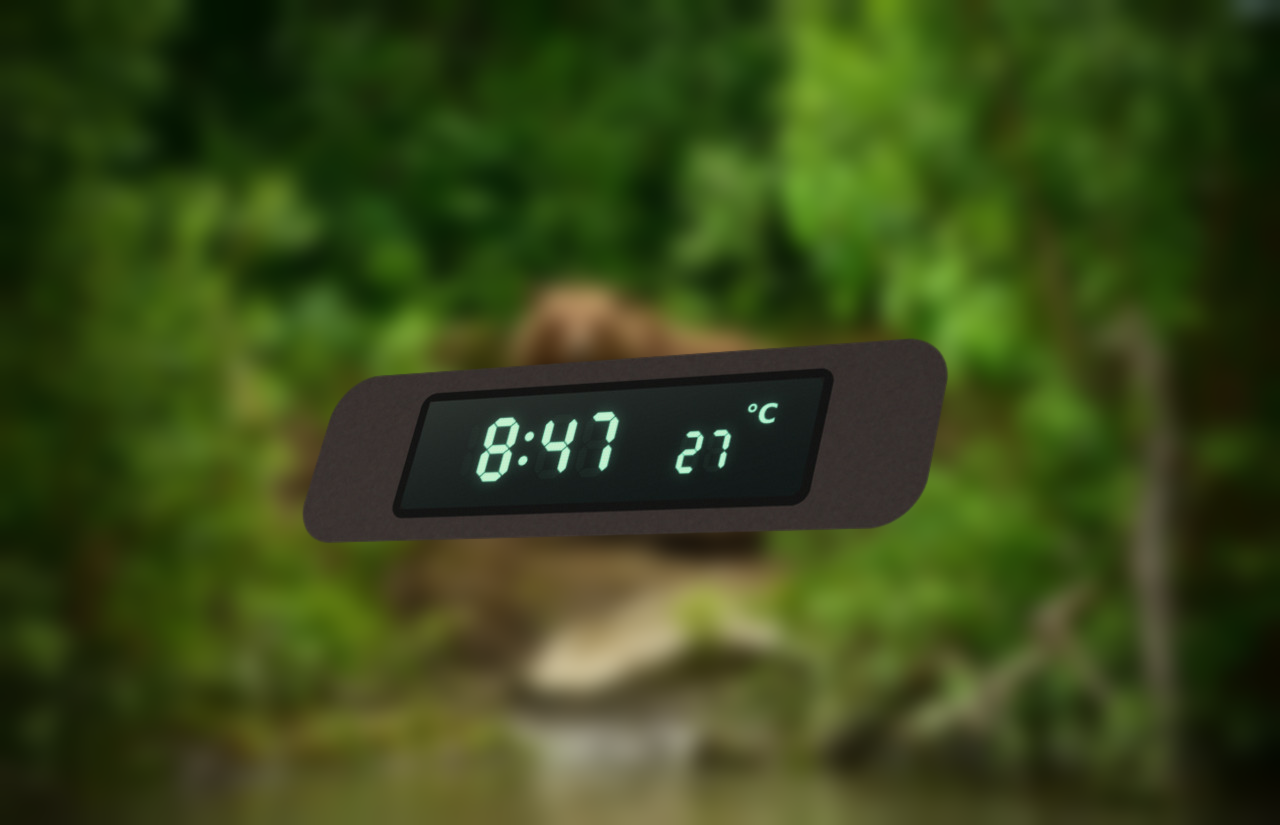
8h47
